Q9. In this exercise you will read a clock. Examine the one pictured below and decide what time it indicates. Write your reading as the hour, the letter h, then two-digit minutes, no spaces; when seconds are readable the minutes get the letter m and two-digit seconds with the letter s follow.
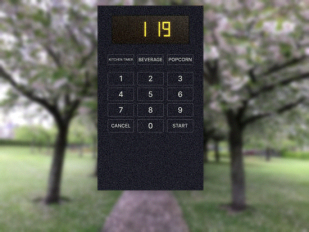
1h19
